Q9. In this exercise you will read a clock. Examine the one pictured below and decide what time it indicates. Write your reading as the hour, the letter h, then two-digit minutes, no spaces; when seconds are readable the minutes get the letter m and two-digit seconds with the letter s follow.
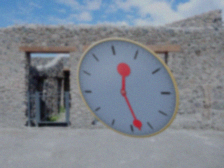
12h28
